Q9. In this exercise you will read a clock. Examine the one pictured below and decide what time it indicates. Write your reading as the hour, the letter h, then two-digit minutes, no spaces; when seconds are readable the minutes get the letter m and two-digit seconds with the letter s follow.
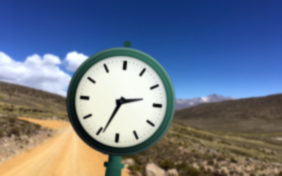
2h34
